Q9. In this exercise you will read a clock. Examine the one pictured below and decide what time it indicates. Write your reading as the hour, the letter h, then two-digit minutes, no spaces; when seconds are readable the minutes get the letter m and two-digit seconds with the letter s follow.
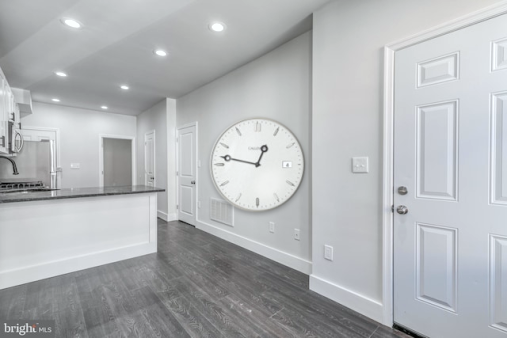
12h47
